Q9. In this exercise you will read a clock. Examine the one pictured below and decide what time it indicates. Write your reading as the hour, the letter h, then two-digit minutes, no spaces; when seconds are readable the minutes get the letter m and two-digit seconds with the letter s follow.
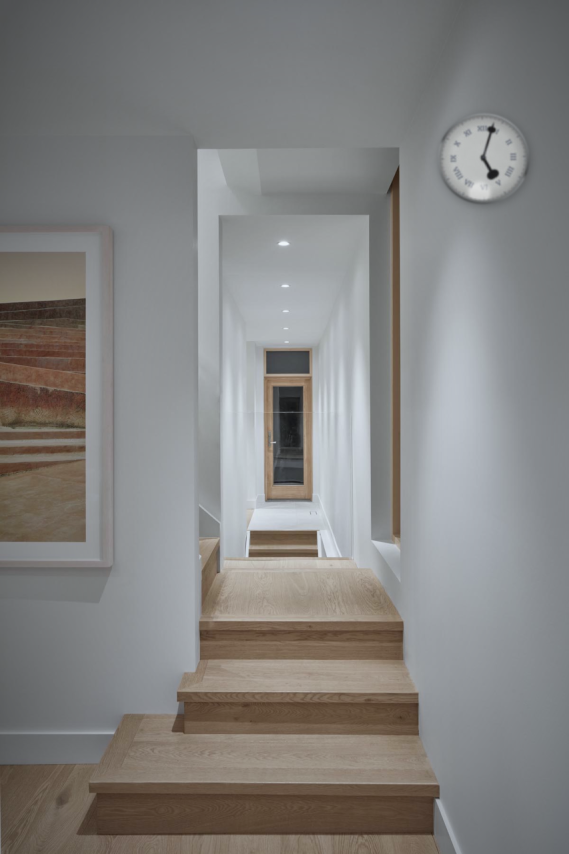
5h03
